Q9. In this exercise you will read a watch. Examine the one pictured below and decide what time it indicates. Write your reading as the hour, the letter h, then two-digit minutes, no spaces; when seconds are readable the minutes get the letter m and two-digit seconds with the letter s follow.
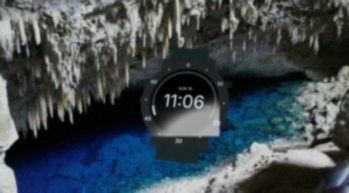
11h06
